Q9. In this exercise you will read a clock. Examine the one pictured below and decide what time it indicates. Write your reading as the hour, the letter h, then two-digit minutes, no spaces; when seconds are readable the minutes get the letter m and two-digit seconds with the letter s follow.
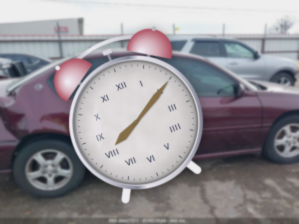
8h10
